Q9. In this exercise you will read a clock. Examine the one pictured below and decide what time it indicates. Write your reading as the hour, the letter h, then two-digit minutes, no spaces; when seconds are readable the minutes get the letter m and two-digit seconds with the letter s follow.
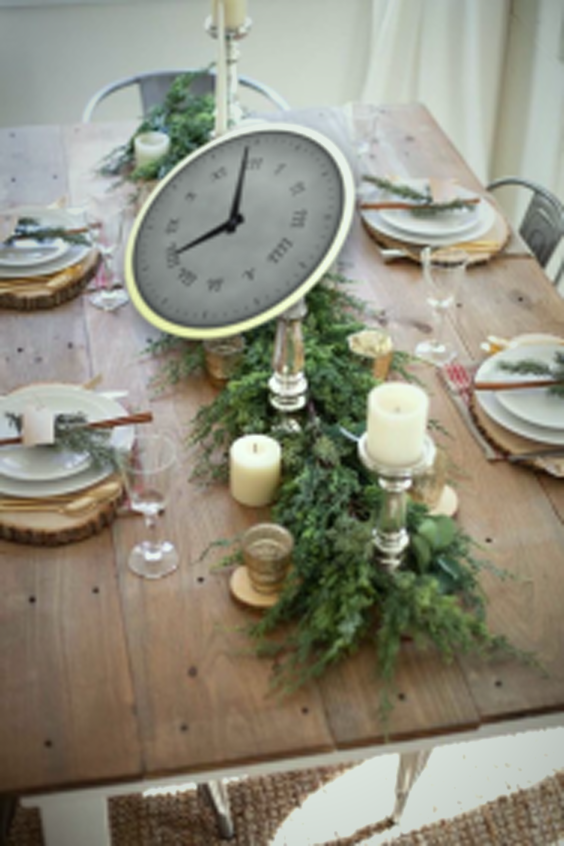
7h59
